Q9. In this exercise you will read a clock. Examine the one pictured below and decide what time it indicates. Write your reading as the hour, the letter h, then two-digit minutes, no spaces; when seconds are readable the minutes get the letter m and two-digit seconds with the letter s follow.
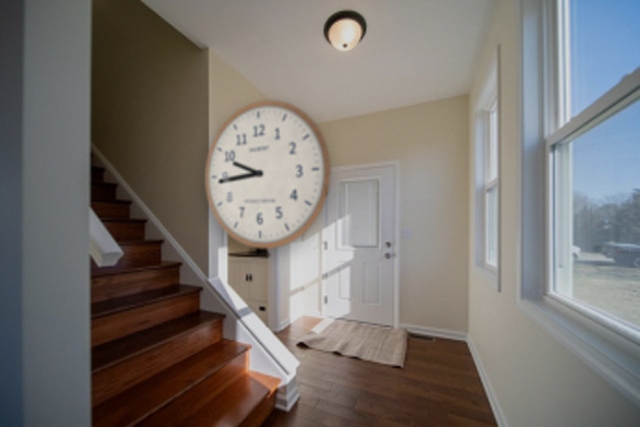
9h44
